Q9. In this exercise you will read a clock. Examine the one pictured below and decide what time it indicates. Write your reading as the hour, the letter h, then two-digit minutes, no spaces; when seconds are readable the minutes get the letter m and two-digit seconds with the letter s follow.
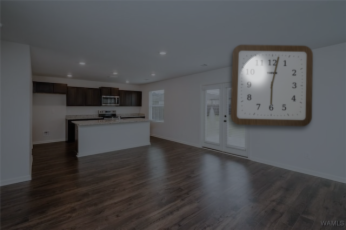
6h02
